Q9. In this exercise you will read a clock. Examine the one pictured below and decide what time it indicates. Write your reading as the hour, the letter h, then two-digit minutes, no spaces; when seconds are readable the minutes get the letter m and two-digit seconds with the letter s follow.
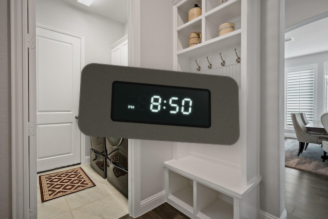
8h50
